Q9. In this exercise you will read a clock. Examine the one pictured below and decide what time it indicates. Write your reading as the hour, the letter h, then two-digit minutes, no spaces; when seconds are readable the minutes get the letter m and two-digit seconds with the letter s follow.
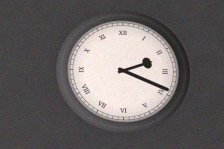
2h19
